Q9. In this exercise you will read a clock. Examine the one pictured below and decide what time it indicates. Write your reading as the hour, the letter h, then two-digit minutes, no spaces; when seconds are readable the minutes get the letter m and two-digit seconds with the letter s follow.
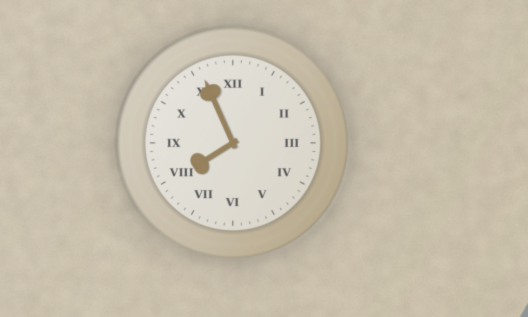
7h56
